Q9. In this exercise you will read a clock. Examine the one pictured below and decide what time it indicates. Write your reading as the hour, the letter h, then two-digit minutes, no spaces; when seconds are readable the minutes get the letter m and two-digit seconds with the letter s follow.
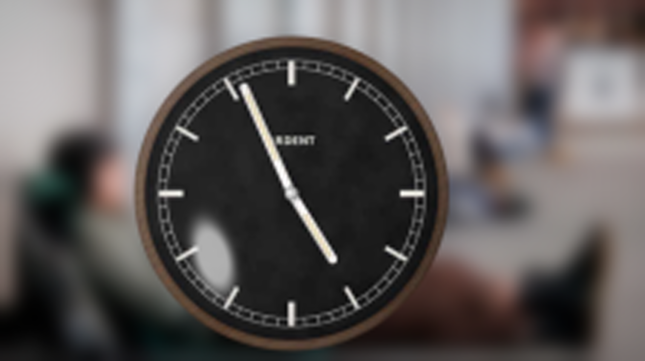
4h56
